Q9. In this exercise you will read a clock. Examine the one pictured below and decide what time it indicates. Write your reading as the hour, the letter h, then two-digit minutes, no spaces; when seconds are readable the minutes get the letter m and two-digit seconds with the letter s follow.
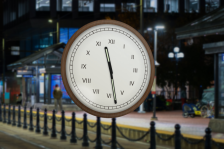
11h28
